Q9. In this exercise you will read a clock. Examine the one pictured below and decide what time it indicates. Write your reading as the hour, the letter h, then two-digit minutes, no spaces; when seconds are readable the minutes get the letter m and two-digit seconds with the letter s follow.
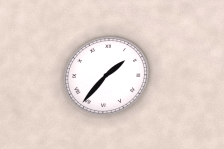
1h36
